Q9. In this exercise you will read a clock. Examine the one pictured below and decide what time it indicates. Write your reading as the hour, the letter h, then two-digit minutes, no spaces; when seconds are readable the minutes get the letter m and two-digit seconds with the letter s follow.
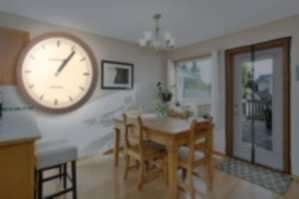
1h06
